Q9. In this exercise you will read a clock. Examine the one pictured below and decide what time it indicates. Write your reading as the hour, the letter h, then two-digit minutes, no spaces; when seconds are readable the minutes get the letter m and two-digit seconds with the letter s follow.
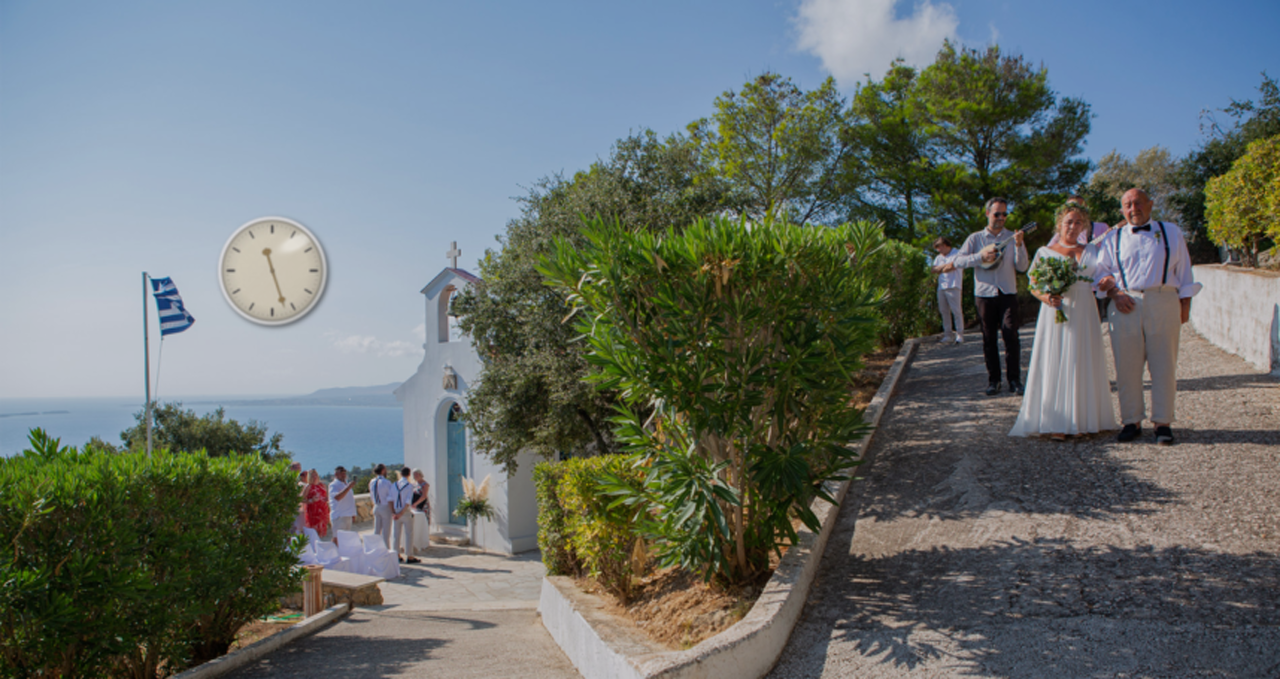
11h27
